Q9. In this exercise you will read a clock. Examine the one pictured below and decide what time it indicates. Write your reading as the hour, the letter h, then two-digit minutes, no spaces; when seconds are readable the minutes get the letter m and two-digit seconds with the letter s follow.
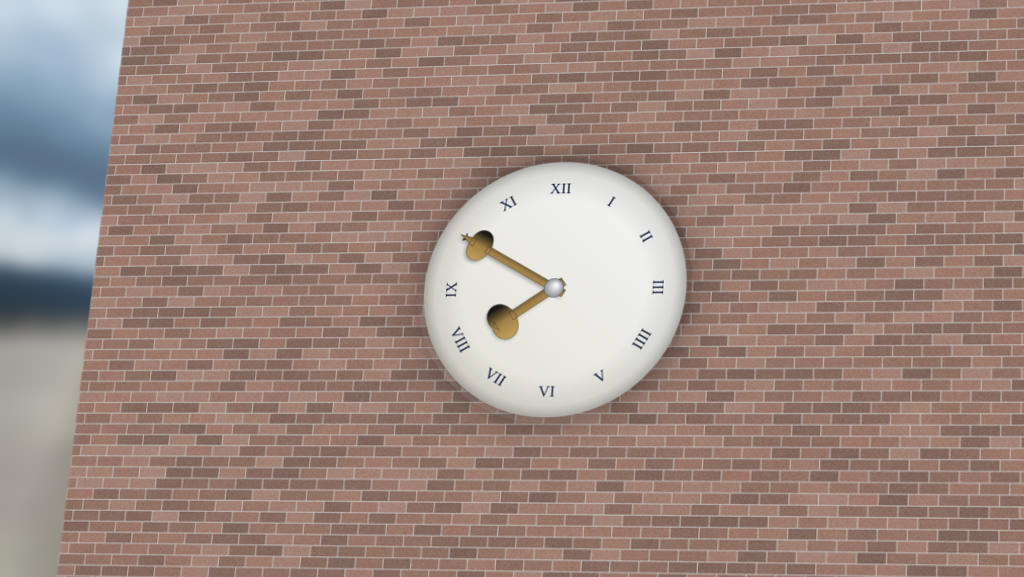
7h50
